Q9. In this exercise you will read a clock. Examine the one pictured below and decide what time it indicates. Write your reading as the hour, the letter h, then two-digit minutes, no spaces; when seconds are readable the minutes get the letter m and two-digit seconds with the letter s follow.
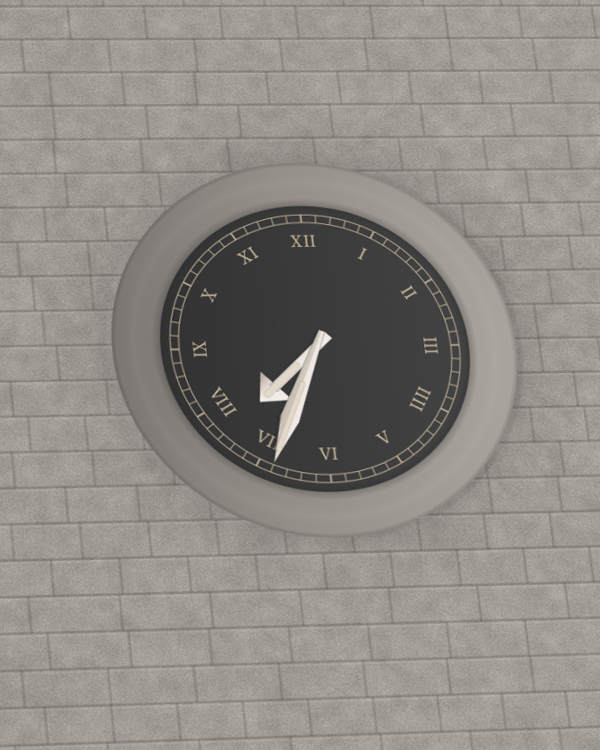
7h34
